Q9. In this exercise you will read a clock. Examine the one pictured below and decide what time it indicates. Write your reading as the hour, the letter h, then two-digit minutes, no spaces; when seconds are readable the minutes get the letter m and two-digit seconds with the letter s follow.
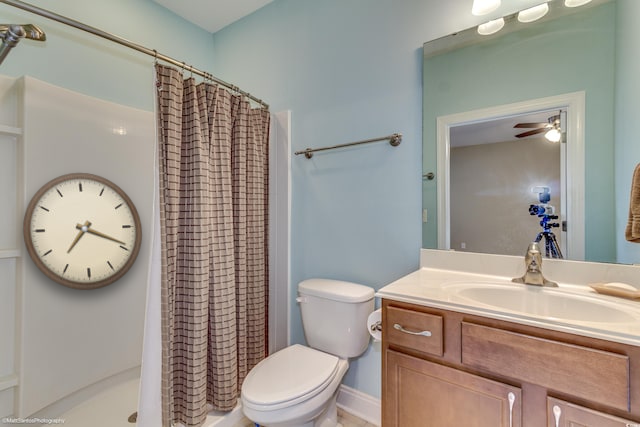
7h19
